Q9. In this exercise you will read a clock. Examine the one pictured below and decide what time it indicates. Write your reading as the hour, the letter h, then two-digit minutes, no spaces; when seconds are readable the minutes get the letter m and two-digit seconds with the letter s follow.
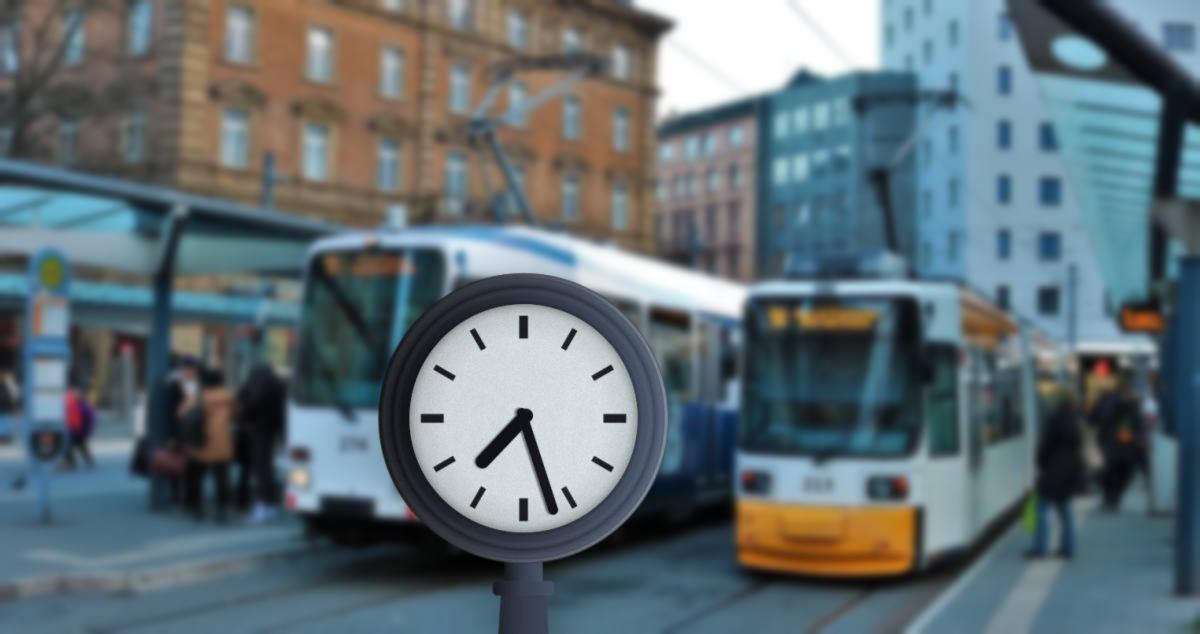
7h27
